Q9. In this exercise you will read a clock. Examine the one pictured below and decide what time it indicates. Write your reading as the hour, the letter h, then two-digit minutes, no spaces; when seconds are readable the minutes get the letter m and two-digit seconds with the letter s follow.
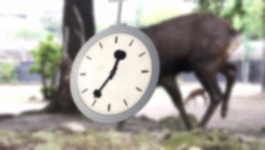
12h36
